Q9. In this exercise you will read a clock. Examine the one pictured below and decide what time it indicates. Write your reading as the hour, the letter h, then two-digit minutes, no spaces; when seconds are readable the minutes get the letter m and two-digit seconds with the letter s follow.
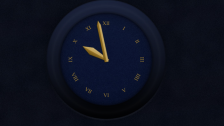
9h58
